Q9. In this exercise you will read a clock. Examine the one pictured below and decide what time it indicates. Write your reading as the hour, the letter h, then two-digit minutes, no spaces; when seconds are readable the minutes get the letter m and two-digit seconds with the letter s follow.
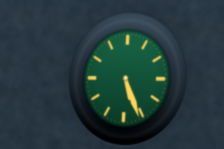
5h26
